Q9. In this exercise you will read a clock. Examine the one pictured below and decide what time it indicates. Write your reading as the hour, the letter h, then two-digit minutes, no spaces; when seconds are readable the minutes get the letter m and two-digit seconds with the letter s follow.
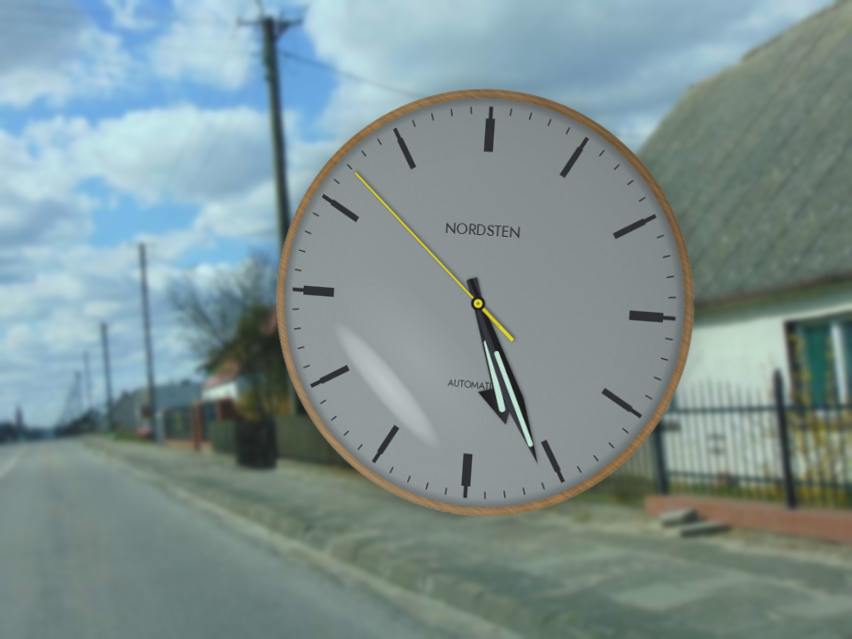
5h25m52s
